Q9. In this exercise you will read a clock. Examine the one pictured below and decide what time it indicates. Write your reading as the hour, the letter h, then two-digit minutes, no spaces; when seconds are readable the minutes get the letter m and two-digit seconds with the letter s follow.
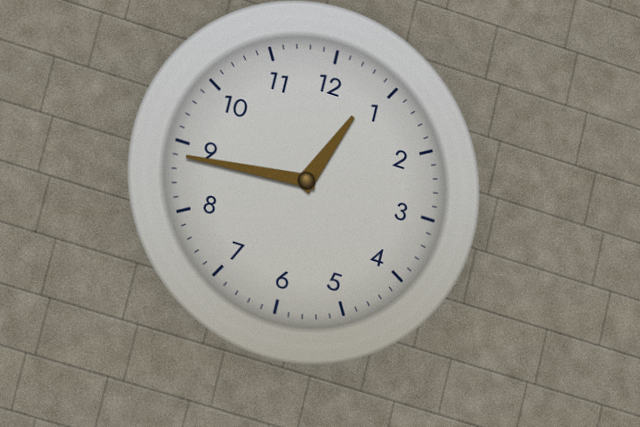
12h44
